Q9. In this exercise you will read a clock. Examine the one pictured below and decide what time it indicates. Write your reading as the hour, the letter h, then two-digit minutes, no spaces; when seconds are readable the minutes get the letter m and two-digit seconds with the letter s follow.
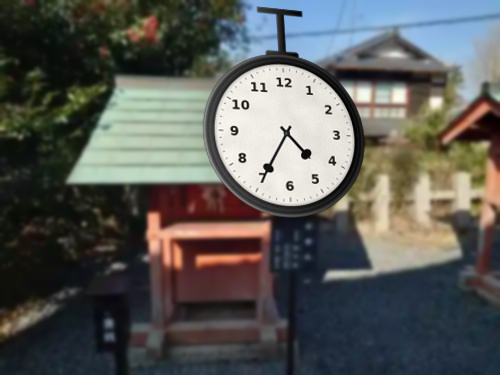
4h35
